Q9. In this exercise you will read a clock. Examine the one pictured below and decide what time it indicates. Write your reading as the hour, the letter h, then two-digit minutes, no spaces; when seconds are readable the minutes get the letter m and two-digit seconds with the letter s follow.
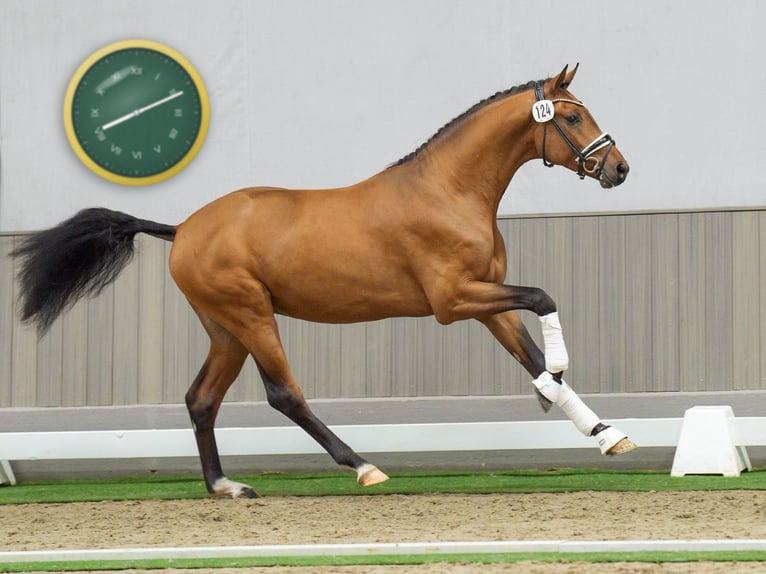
8h11
